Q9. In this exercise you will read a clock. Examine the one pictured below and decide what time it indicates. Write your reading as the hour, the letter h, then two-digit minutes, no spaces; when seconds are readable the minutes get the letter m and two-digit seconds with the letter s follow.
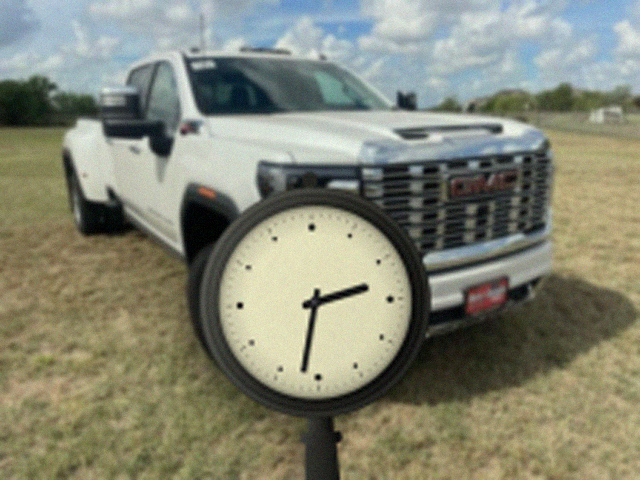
2h32
